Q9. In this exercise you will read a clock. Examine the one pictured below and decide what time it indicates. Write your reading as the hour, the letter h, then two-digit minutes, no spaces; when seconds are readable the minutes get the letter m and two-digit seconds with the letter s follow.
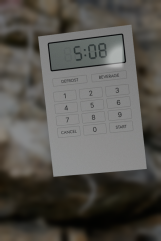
5h08
